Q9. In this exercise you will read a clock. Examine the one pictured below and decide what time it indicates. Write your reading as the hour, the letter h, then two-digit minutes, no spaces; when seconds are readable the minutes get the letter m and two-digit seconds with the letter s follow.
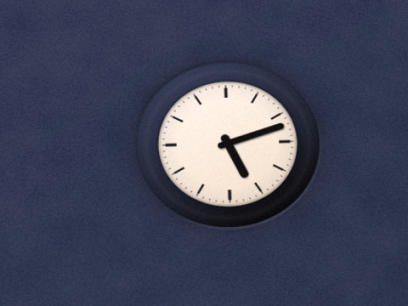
5h12
